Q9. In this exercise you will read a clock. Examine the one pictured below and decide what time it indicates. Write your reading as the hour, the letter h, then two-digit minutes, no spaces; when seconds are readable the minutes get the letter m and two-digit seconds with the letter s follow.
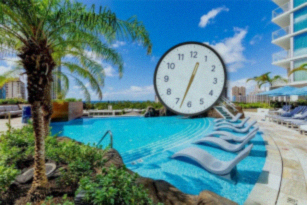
12h33
